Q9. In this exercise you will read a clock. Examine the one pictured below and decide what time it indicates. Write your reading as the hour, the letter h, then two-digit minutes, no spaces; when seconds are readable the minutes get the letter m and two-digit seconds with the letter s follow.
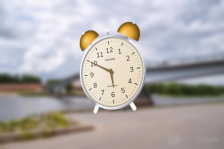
5h50
